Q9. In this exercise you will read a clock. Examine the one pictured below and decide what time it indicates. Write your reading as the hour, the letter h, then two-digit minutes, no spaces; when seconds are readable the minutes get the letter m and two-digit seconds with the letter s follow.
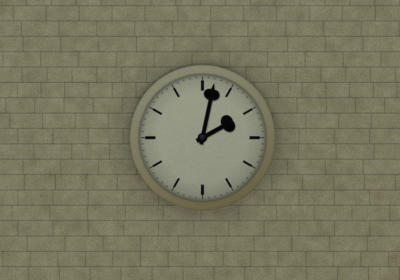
2h02
